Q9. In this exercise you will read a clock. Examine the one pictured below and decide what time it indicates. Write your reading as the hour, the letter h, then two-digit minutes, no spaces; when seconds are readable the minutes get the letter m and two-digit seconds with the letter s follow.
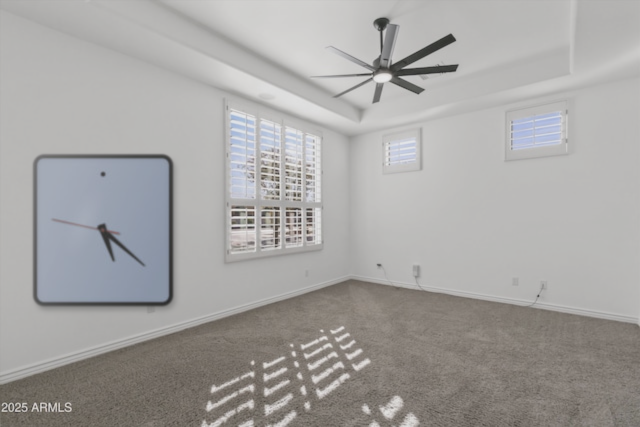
5h21m47s
